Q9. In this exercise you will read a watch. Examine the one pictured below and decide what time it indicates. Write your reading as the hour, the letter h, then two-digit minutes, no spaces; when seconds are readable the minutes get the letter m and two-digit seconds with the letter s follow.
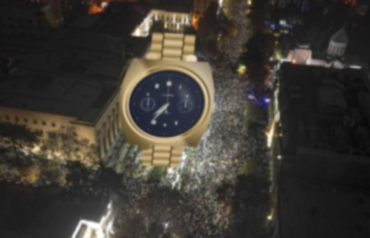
7h36
